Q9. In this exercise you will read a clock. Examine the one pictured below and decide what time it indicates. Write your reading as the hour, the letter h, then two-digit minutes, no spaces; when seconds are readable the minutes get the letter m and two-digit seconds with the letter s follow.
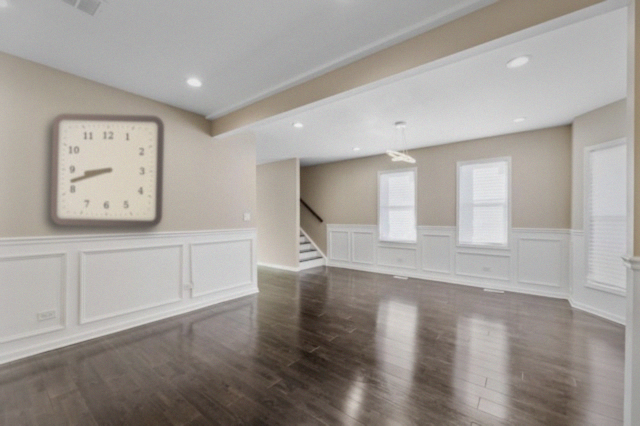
8h42
